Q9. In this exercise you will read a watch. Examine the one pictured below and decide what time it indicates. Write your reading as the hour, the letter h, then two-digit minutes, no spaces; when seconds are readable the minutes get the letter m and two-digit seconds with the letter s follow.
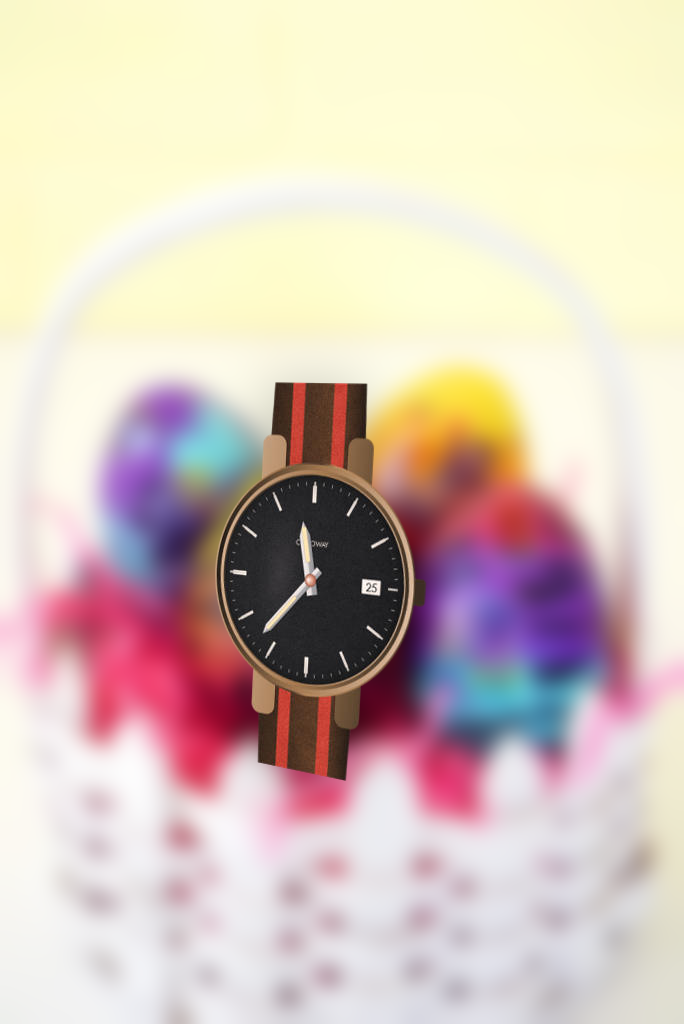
11h37
